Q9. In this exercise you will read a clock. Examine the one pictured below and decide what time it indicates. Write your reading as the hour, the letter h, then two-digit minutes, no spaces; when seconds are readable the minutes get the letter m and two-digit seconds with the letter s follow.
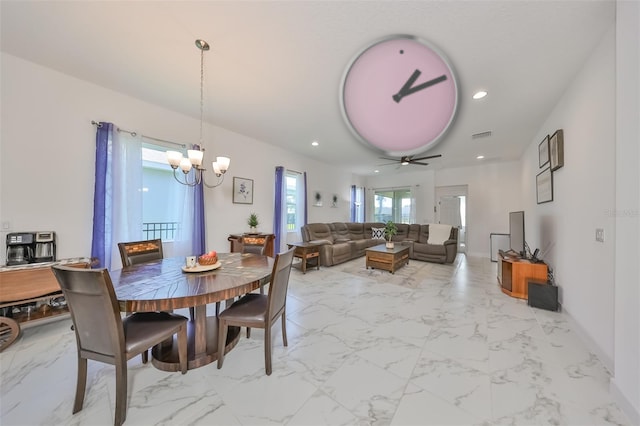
1h11
